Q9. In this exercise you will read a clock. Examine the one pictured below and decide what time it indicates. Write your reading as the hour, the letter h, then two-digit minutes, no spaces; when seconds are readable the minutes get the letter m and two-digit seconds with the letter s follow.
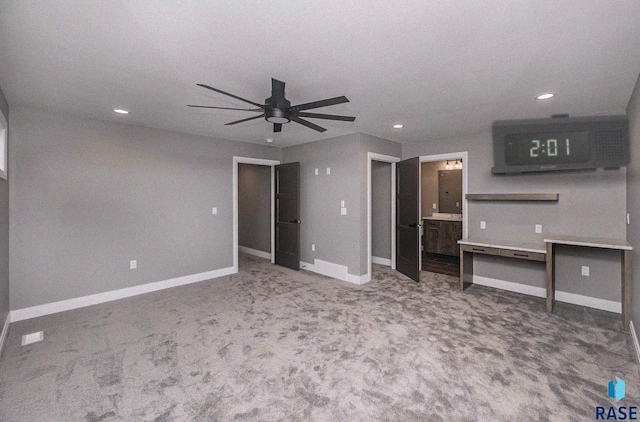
2h01
